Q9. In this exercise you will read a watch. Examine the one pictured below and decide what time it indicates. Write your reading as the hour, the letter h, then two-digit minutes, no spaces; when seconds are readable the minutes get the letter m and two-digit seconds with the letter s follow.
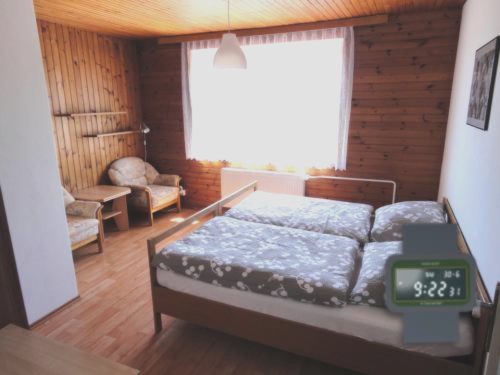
9h22
